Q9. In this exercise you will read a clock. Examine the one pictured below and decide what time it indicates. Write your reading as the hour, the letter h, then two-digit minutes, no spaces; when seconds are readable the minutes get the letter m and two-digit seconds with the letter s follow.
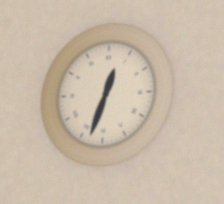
12h33
